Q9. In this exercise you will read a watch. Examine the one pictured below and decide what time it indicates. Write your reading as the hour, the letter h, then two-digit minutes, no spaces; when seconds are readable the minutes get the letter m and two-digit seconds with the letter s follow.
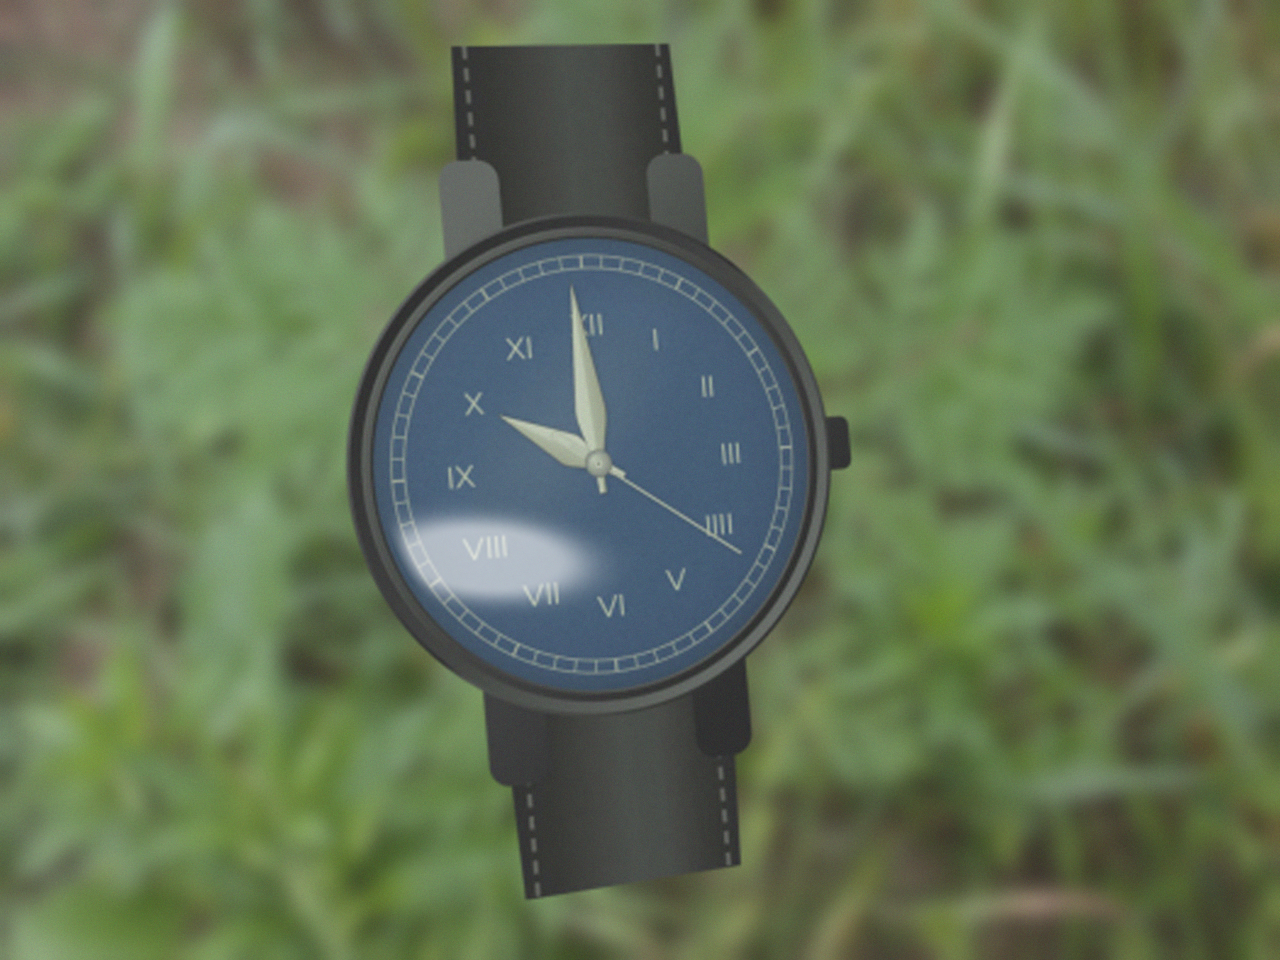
9h59m21s
